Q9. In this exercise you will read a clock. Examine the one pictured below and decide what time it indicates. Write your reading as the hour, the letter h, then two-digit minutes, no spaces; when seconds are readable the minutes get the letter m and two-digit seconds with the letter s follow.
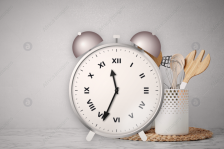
11h34
